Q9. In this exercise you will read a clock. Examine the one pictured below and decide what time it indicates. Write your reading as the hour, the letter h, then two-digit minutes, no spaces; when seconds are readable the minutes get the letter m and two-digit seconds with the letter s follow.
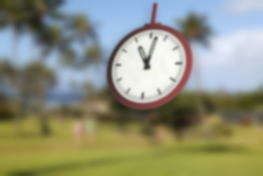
11h02
